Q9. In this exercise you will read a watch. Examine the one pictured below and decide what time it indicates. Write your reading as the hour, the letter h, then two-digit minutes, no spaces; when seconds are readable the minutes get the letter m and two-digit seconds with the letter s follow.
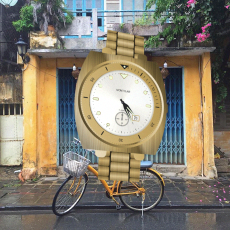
4h25
